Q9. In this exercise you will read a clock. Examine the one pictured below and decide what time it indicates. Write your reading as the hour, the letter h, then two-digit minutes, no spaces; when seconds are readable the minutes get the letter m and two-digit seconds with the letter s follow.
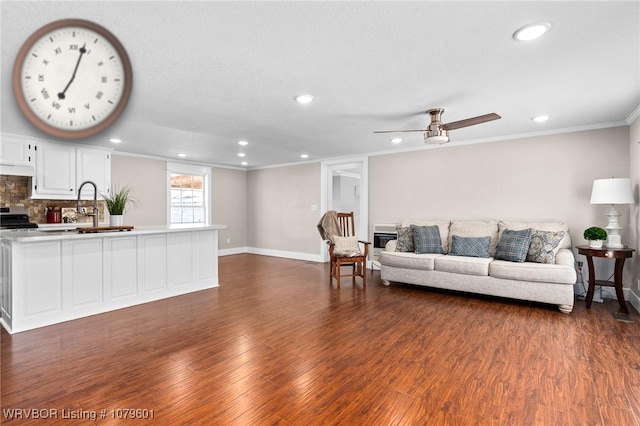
7h03
